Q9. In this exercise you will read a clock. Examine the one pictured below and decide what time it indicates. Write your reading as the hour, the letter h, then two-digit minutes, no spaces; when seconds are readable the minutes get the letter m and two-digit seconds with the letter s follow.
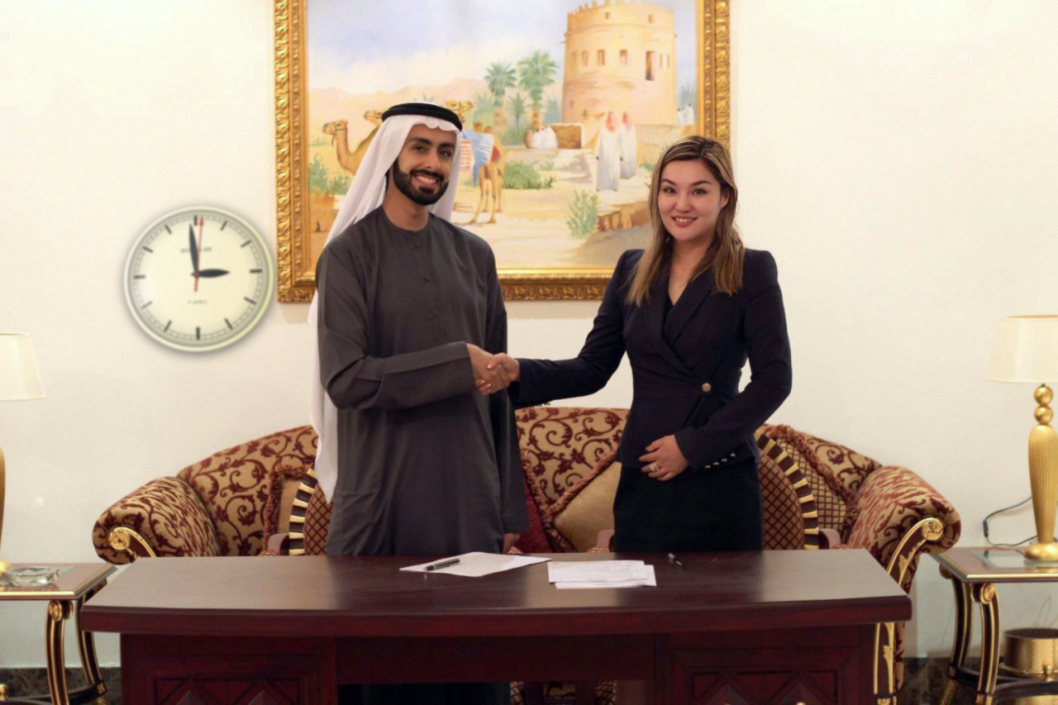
2h59m01s
